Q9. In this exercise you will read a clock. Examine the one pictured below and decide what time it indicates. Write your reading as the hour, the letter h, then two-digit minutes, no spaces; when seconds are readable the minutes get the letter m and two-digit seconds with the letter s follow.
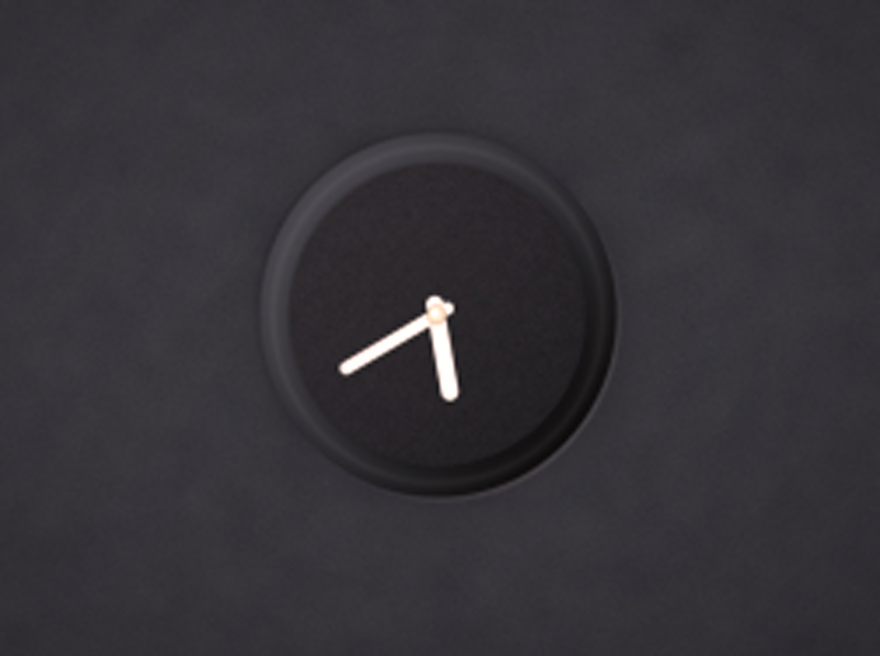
5h40
